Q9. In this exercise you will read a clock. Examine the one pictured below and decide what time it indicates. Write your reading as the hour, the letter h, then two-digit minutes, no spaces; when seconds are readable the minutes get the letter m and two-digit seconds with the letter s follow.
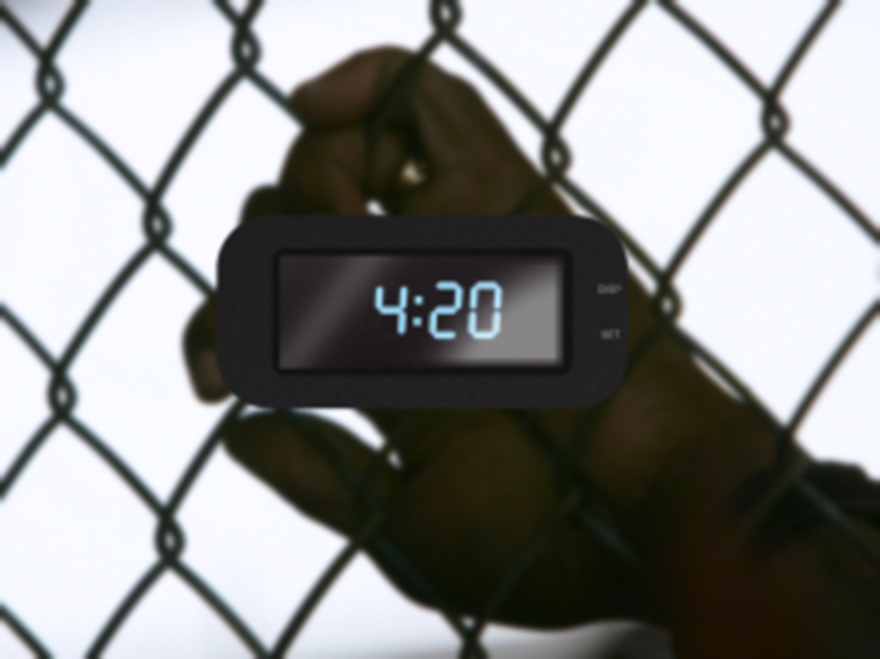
4h20
